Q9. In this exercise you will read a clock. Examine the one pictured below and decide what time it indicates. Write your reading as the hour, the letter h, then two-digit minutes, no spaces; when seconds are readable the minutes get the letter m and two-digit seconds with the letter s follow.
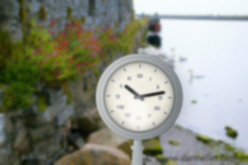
10h13
